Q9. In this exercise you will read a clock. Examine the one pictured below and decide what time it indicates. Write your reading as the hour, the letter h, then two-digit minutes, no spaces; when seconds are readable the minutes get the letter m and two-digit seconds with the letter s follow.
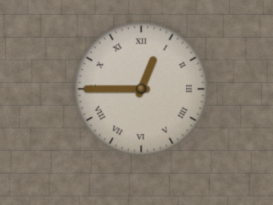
12h45
